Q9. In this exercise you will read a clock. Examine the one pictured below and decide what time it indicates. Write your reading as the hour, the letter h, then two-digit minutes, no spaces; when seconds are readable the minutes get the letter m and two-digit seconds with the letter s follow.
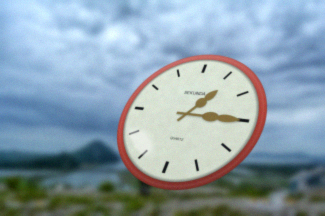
1h15
